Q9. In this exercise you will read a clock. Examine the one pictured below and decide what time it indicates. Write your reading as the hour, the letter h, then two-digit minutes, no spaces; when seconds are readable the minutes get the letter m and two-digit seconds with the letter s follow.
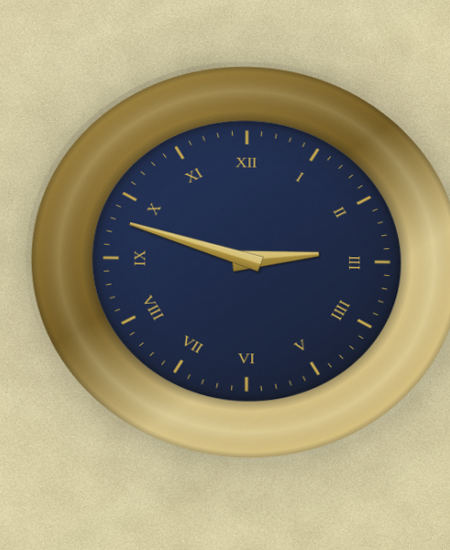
2h48
